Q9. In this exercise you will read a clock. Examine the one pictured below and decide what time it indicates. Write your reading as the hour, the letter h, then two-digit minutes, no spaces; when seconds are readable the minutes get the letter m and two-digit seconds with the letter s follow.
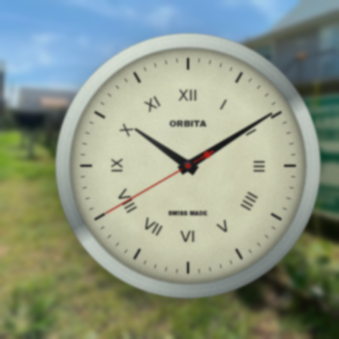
10h09m40s
